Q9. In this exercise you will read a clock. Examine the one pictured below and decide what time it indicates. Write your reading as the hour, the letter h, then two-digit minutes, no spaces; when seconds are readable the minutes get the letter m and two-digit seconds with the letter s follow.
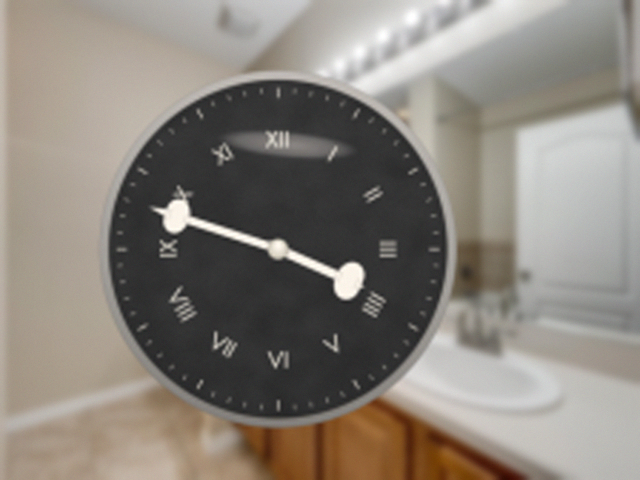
3h48
